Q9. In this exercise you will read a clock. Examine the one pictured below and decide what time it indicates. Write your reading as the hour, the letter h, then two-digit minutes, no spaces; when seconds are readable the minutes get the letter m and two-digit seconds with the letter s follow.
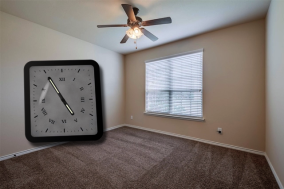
4h55
